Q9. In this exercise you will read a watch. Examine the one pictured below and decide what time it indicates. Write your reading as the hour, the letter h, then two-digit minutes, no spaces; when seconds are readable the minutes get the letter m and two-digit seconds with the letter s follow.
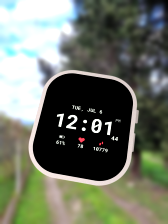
12h01
